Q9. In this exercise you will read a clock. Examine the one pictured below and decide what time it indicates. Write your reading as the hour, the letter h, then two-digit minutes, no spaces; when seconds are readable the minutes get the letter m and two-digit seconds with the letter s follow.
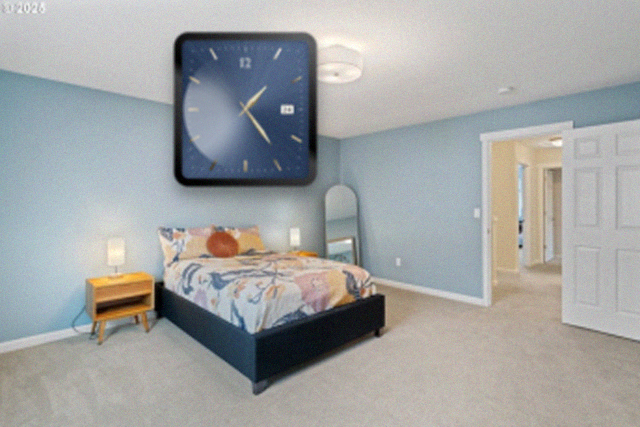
1h24
